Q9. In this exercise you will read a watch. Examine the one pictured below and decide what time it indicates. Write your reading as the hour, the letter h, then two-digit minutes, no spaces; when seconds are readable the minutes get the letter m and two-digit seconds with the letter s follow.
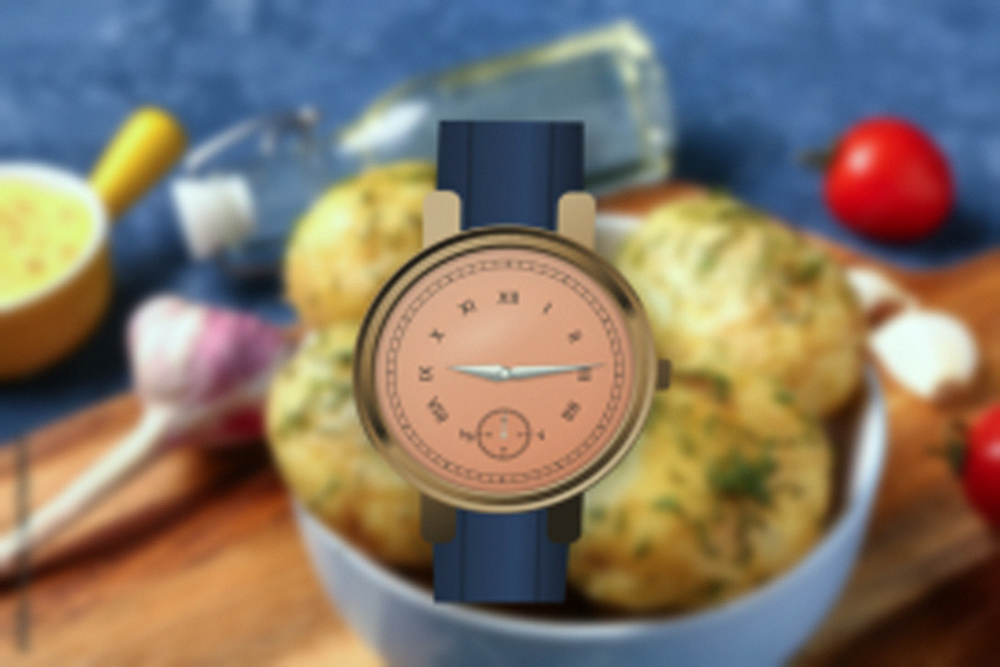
9h14
